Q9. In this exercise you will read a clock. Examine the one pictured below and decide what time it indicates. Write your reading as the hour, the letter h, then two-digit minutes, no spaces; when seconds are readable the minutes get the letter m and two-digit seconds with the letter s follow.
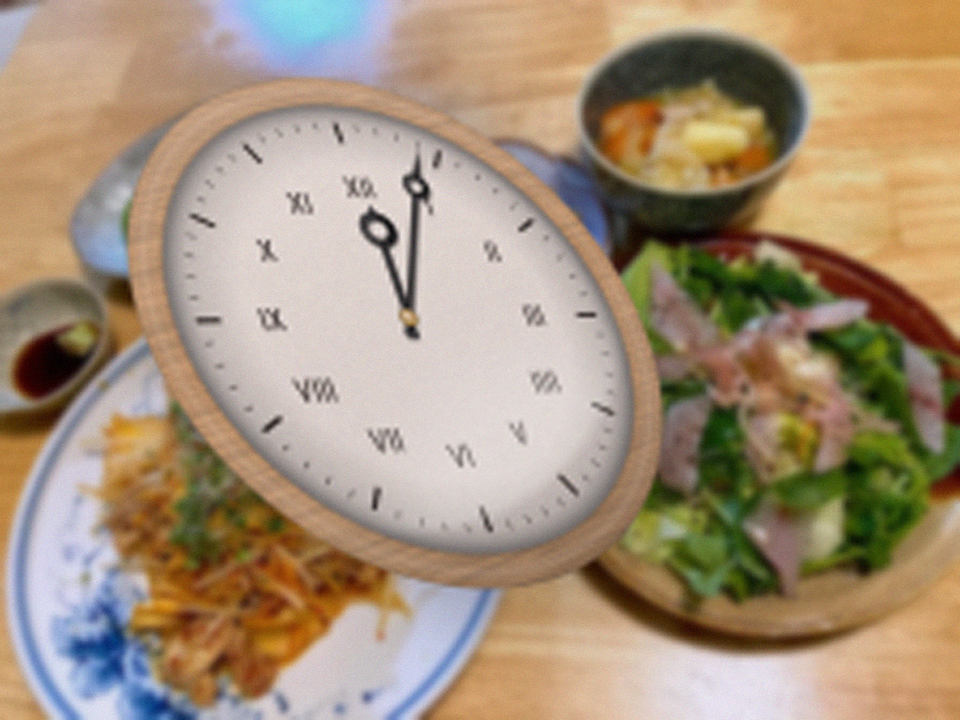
12h04
